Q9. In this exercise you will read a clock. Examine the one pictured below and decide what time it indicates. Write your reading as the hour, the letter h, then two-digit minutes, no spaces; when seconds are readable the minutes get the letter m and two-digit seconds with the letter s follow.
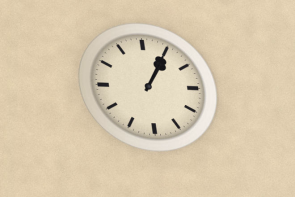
1h05
